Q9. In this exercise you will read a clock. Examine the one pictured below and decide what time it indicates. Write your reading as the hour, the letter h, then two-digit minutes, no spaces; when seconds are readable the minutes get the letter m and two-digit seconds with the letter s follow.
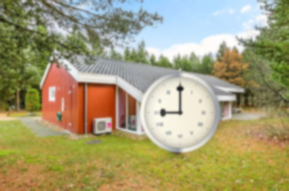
9h00
